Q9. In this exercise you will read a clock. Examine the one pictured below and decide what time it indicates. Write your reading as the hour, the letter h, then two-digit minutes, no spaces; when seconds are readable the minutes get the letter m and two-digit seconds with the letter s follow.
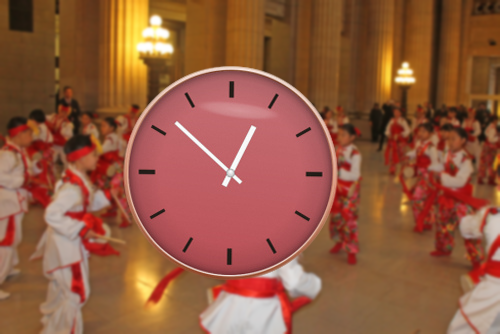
12h52
